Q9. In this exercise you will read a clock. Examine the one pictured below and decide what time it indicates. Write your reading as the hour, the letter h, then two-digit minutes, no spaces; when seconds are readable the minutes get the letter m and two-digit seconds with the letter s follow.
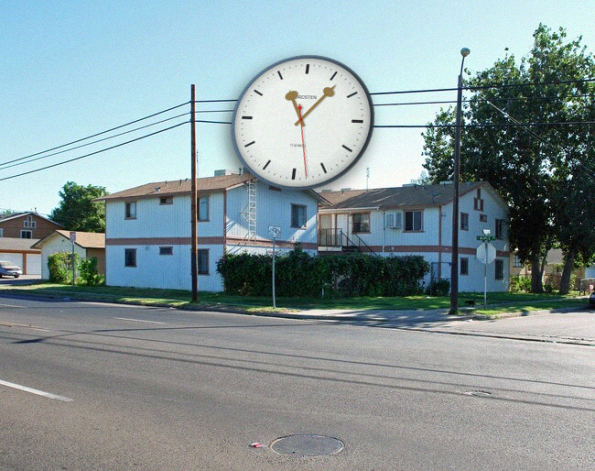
11h06m28s
